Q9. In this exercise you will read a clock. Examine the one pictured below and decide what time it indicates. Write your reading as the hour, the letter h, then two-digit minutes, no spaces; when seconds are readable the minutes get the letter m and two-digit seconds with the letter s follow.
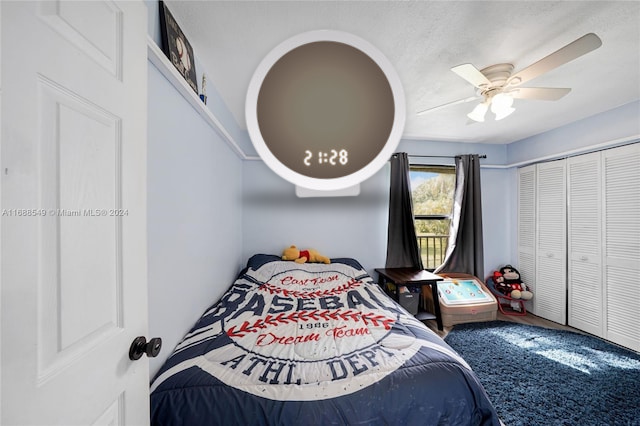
21h28
